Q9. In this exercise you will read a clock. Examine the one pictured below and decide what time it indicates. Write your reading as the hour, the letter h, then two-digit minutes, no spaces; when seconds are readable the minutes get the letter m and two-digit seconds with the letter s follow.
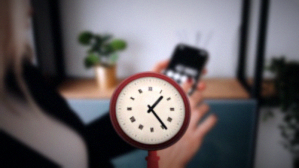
1h24
